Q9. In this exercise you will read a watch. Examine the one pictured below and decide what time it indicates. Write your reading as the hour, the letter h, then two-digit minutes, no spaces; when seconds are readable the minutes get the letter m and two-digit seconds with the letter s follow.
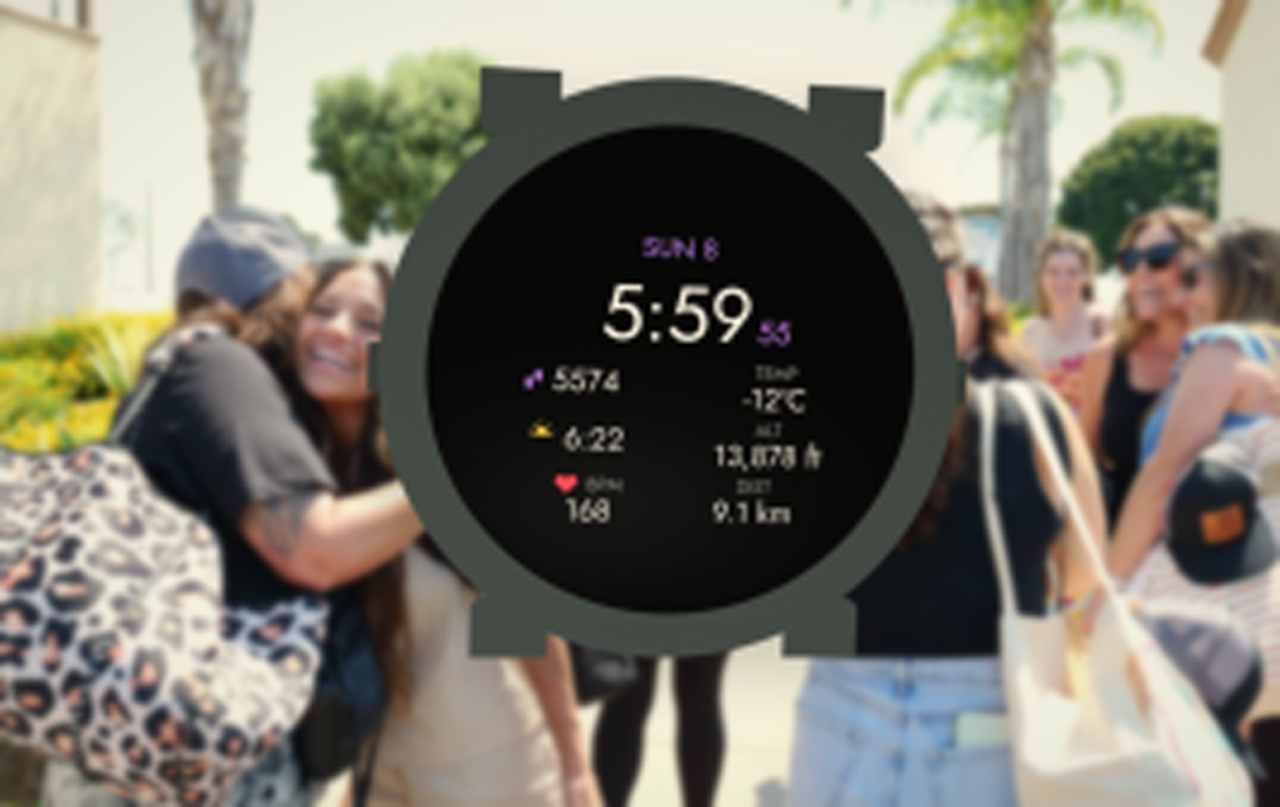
5h59
